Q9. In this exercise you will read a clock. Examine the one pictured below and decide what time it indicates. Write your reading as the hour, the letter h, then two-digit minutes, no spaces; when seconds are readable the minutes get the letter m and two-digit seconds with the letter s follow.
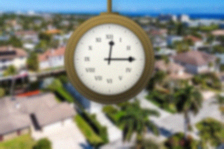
12h15
